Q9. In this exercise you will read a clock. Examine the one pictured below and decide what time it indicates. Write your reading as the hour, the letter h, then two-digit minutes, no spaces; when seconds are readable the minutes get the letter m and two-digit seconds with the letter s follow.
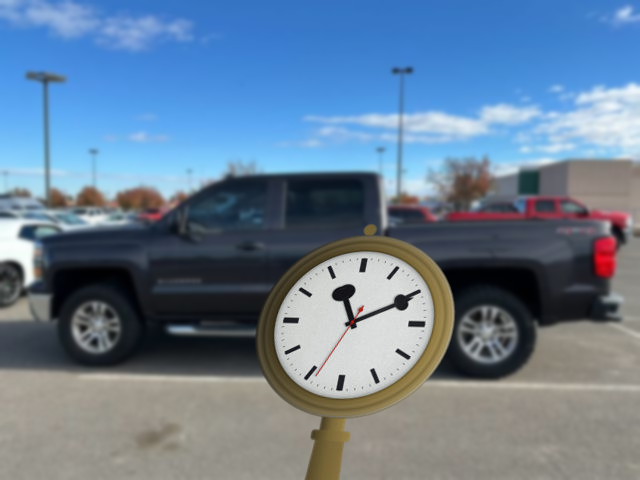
11h10m34s
